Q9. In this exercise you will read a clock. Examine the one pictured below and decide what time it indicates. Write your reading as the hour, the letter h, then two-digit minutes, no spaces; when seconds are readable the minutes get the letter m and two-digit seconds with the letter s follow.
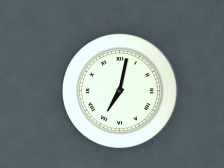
7h02
